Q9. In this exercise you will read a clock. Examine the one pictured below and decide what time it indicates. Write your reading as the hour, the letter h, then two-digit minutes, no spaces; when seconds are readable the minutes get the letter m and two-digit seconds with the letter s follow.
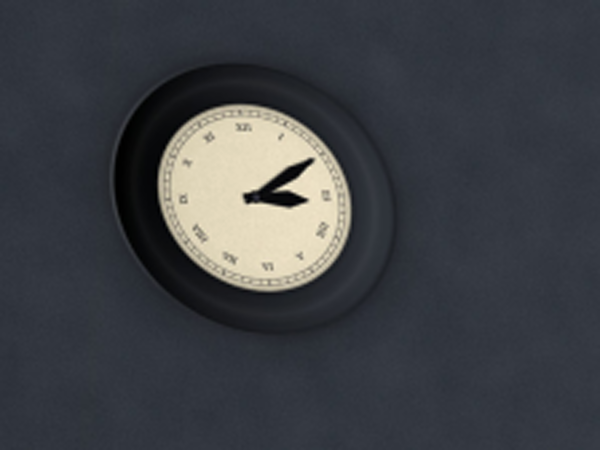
3h10
